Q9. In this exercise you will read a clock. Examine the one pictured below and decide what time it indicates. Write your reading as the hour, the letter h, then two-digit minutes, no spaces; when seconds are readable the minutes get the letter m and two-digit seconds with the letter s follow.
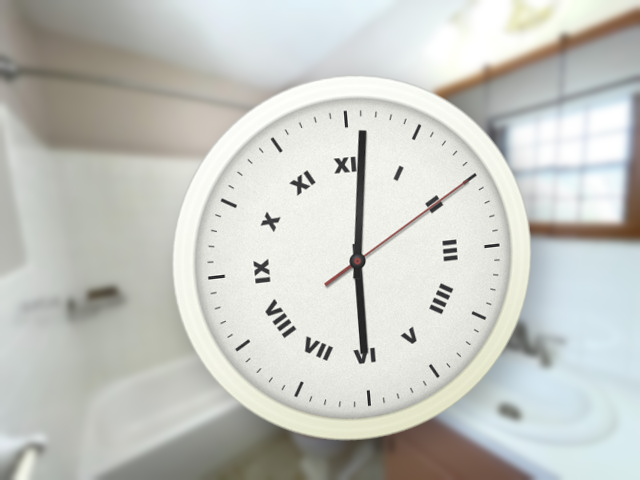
6h01m10s
